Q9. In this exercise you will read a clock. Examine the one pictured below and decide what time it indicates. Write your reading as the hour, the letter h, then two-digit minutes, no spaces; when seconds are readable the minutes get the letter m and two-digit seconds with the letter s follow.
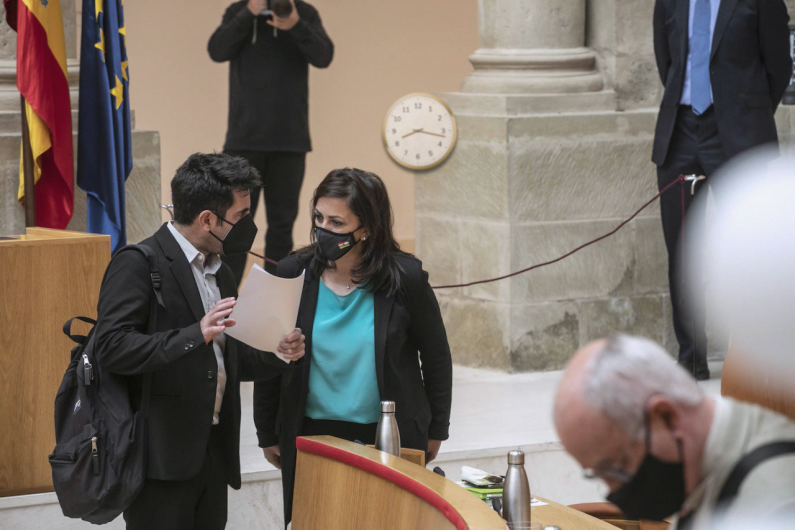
8h17
